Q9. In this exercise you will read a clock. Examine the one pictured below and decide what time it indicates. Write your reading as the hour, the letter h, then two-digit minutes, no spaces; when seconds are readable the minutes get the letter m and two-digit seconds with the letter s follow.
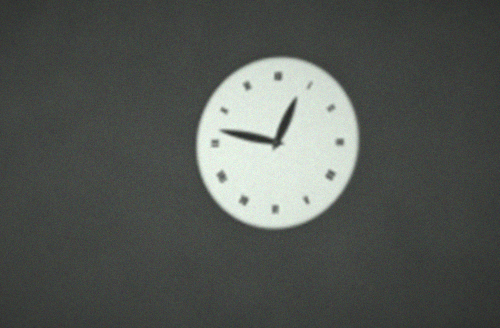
12h47
